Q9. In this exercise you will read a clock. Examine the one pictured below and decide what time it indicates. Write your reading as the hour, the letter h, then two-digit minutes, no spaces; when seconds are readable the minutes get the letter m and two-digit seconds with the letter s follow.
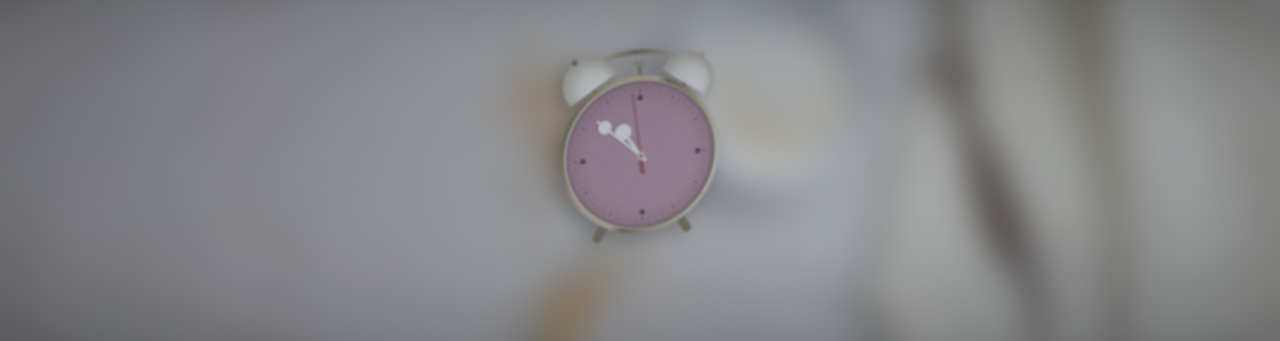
10h51m59s
